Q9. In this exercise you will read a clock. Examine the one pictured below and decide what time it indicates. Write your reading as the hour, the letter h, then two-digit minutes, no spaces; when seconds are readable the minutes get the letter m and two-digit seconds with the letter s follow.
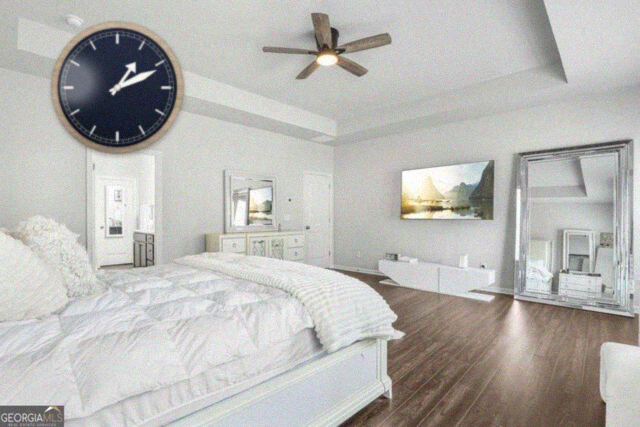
1h11
